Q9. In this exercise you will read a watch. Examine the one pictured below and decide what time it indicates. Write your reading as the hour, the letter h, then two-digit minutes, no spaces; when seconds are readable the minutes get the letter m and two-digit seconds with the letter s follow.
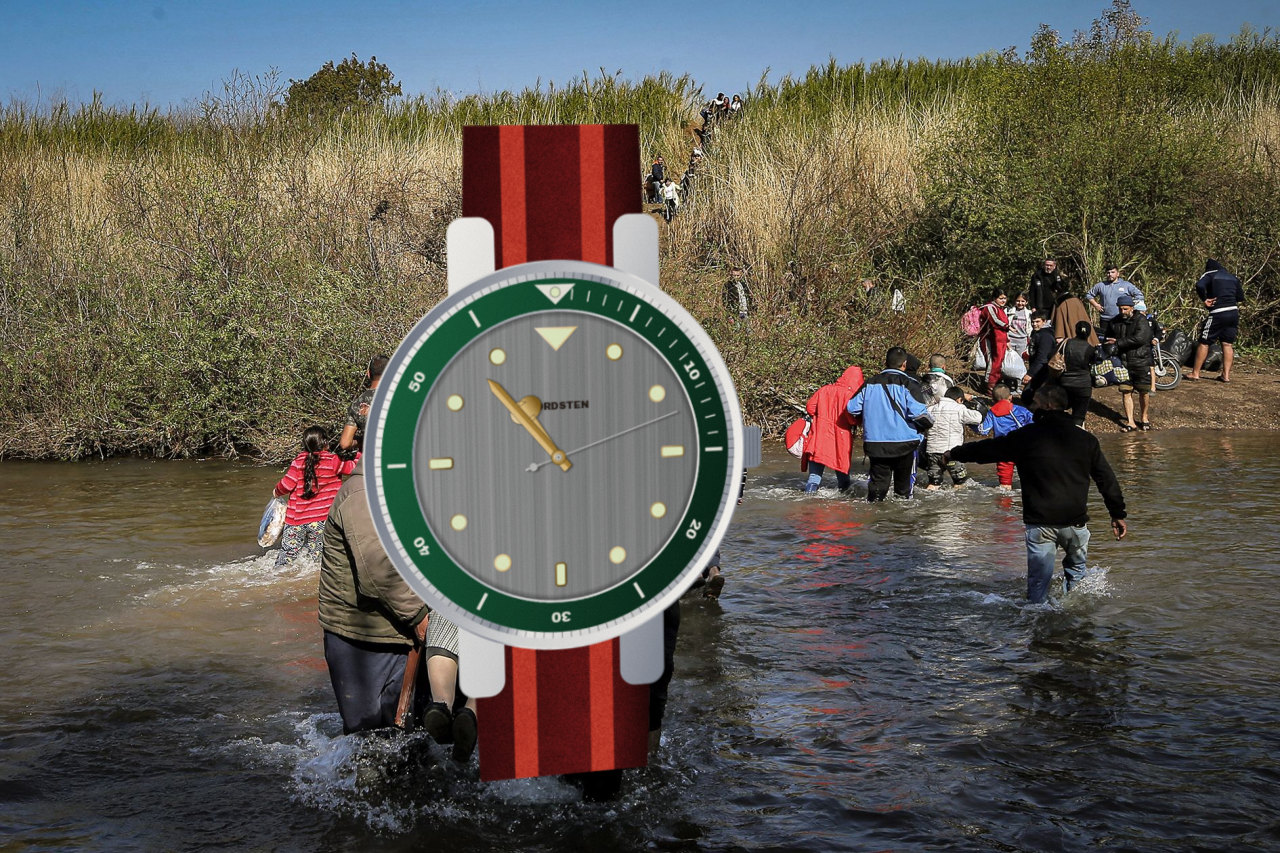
10h53m12s
